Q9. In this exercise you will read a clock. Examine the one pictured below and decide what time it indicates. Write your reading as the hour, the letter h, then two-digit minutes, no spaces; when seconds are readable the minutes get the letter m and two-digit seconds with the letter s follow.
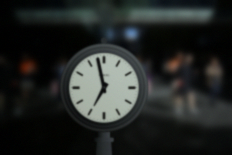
6h58
